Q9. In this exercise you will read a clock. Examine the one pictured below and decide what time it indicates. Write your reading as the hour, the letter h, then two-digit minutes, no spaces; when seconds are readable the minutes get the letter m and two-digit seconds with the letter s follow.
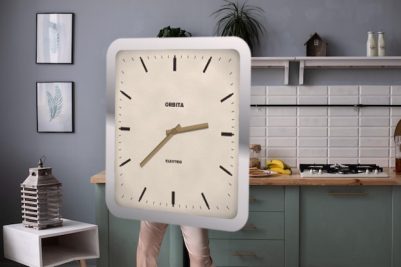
2h38
